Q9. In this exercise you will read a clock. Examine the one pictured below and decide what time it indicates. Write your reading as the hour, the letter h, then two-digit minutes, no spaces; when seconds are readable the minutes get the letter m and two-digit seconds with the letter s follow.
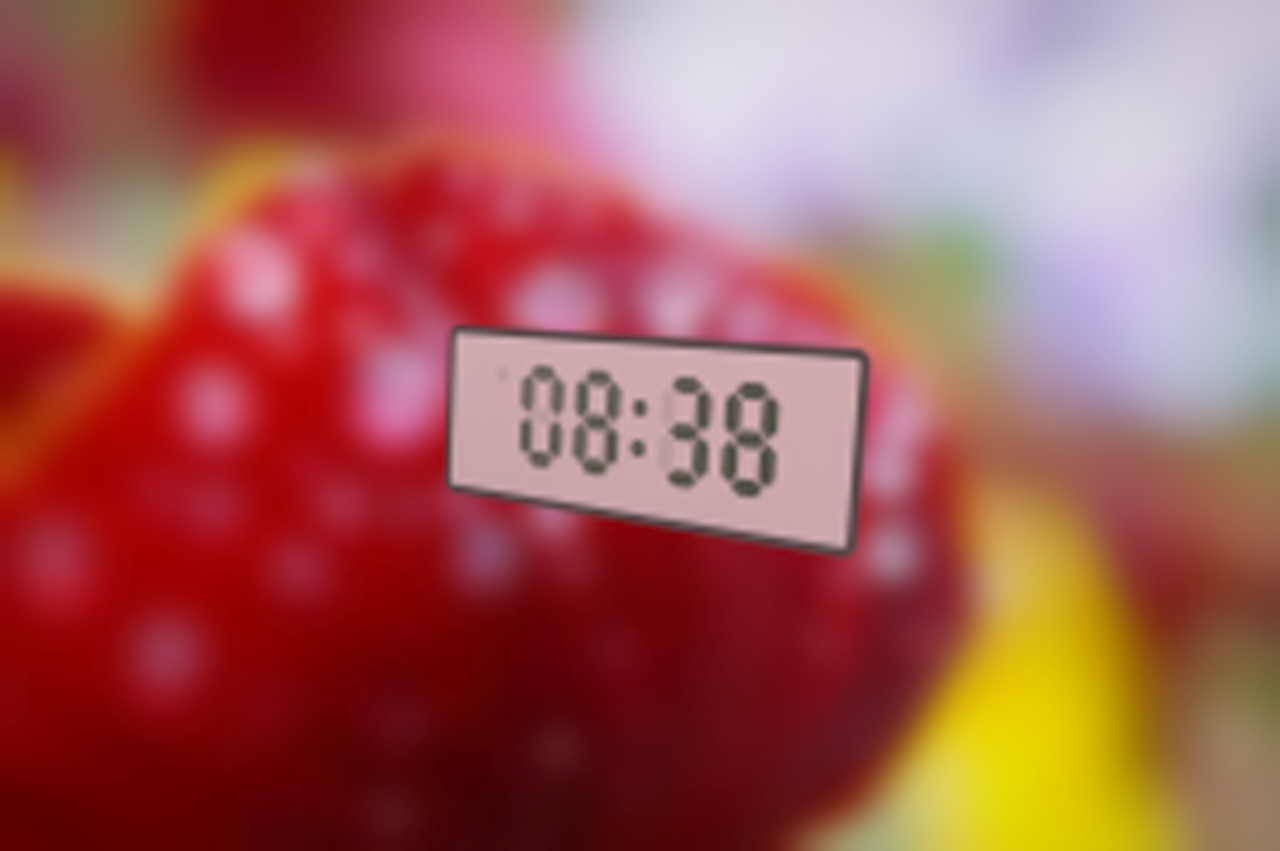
8h38
